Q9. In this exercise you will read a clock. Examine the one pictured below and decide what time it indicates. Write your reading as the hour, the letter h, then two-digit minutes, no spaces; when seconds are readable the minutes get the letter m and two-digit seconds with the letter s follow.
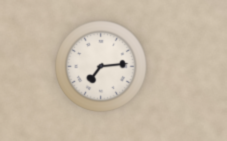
7h14
